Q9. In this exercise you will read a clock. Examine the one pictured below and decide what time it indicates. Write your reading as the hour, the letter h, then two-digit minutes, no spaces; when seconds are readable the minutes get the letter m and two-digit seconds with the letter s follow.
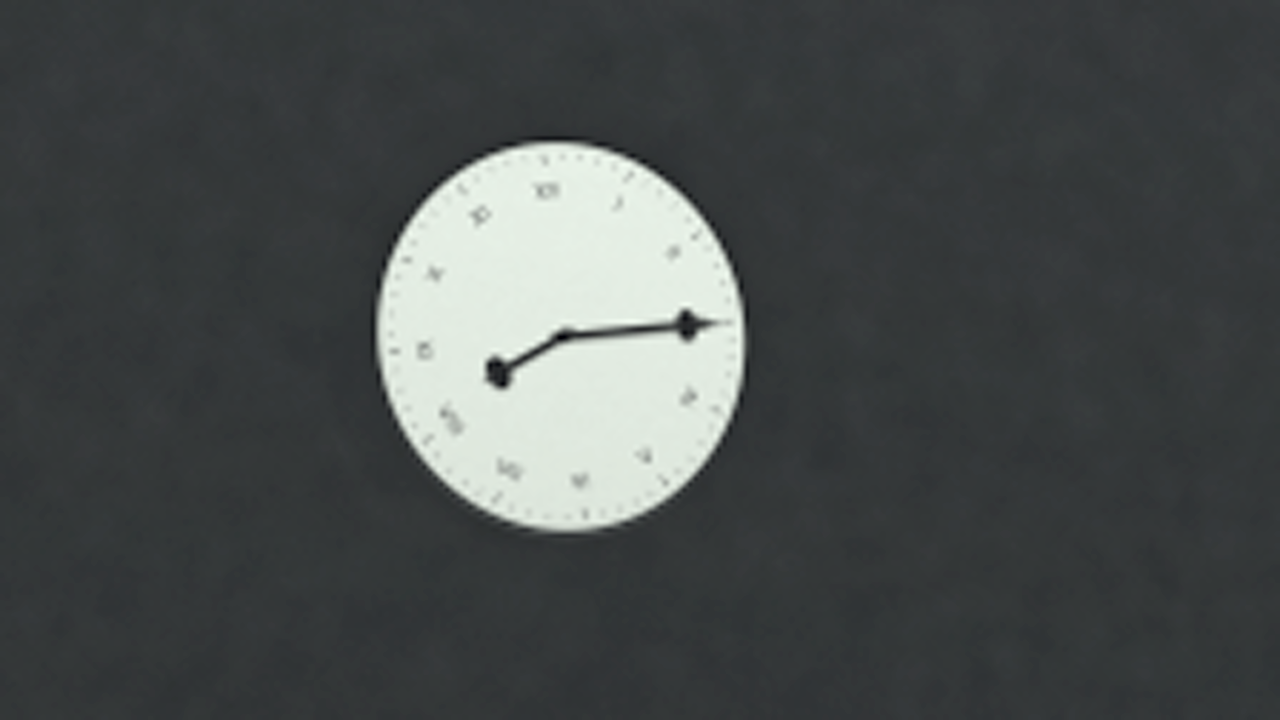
8h15
